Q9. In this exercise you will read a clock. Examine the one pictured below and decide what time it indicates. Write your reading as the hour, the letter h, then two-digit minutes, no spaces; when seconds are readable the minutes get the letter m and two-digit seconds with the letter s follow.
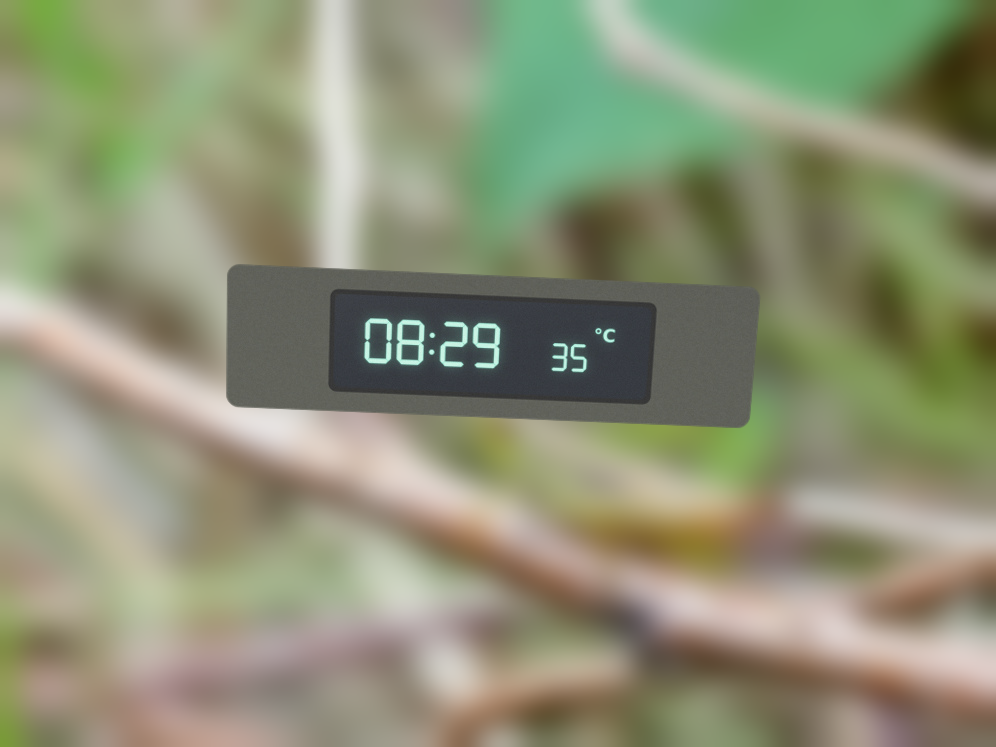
8h29
